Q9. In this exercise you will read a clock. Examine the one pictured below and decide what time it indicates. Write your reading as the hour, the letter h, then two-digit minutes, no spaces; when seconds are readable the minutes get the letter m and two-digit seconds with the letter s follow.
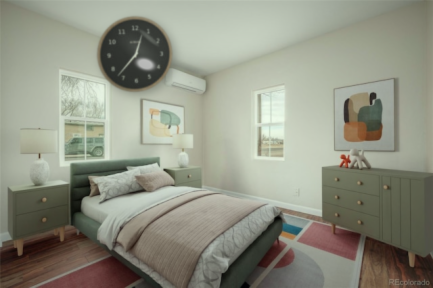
12h37
